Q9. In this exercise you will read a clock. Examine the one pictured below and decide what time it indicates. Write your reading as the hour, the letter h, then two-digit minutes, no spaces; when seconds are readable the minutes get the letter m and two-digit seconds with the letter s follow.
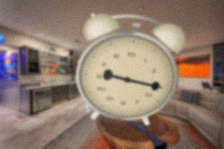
9h16
